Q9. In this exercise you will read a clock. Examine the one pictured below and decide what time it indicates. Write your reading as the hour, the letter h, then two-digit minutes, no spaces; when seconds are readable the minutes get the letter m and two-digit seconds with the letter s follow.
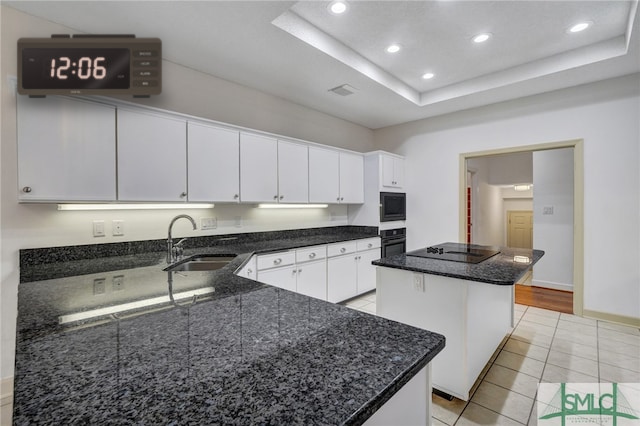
12h06
